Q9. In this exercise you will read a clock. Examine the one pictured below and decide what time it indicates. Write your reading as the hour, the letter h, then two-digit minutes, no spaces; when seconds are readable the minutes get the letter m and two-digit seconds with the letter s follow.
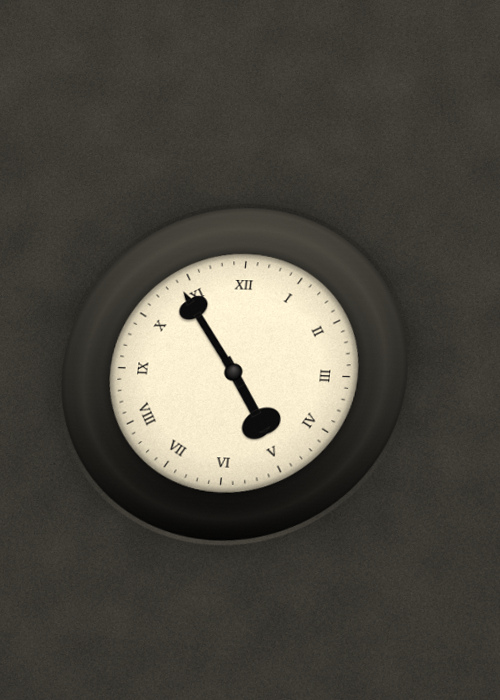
4h54
